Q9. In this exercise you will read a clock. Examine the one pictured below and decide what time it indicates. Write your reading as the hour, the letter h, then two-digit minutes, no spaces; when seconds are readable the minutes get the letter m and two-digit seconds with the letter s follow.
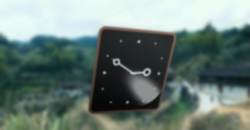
2h50
